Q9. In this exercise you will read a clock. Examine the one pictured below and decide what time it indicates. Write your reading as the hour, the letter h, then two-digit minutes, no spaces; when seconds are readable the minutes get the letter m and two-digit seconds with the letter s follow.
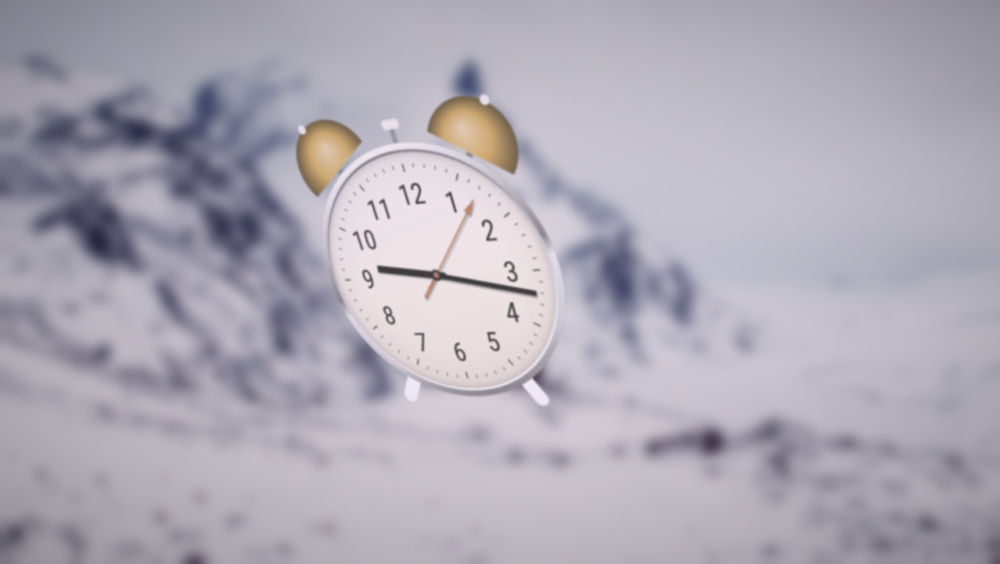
9h17m07s
